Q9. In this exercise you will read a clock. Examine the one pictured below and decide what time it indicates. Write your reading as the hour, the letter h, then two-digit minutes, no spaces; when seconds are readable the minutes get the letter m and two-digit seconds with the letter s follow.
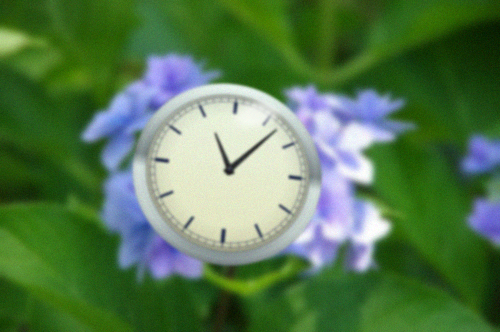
11h07
